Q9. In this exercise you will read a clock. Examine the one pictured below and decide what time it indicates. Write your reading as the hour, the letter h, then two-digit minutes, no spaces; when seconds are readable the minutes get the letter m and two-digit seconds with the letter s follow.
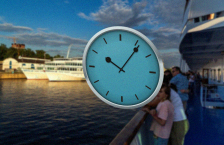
10h06
